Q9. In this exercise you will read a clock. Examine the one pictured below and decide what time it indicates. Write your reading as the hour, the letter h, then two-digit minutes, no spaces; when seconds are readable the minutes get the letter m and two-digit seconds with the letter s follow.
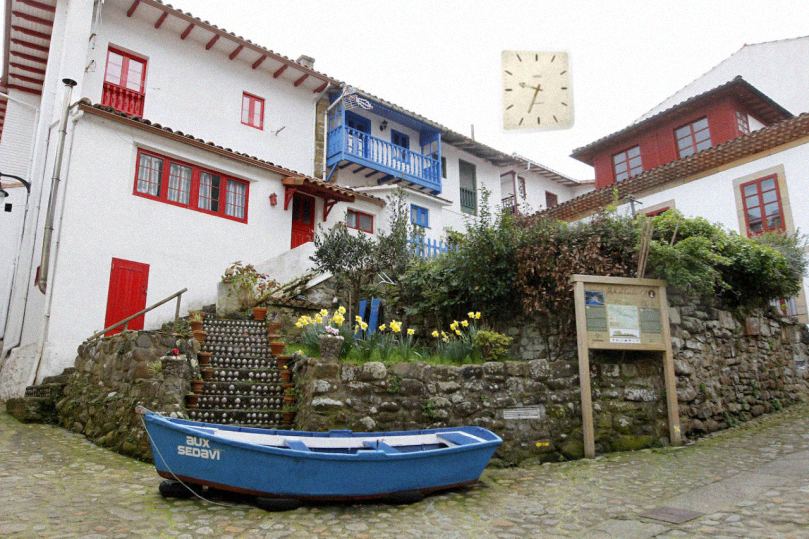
9h34
